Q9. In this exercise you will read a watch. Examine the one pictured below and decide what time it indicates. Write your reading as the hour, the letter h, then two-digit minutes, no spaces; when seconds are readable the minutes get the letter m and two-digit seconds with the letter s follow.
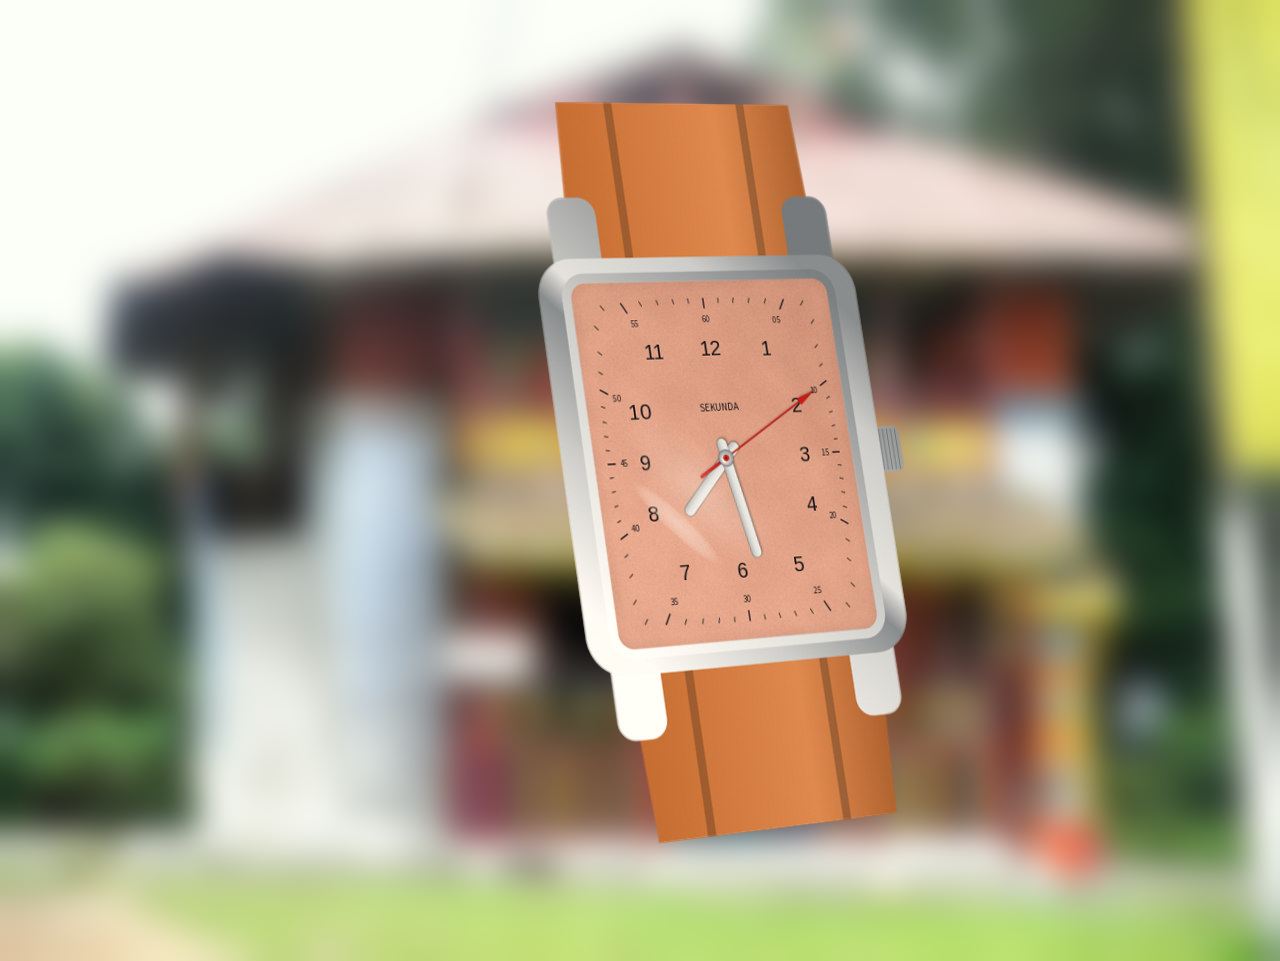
7h28m10s
